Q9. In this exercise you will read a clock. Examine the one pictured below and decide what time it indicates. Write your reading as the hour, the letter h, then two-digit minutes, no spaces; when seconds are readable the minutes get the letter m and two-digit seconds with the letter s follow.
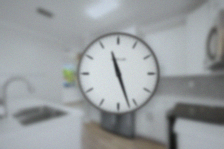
11h27
